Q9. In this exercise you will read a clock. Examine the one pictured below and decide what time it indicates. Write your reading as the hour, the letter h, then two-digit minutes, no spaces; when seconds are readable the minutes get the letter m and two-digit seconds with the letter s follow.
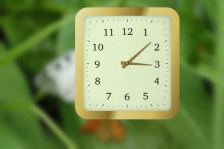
3h08
